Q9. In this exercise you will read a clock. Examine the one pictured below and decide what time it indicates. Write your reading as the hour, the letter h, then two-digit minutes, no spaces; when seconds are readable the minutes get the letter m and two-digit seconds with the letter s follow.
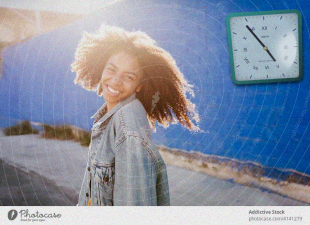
4h54
